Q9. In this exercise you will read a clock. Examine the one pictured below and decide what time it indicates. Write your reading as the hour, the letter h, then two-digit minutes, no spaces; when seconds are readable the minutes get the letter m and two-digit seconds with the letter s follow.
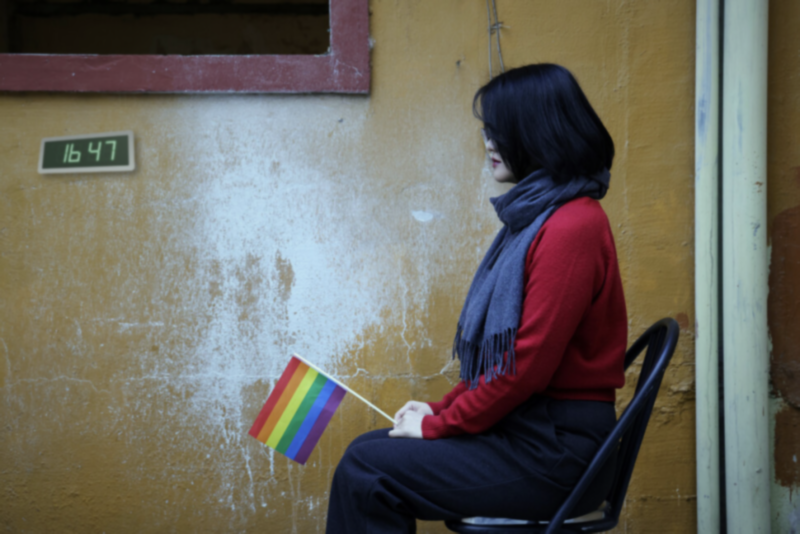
16h47
